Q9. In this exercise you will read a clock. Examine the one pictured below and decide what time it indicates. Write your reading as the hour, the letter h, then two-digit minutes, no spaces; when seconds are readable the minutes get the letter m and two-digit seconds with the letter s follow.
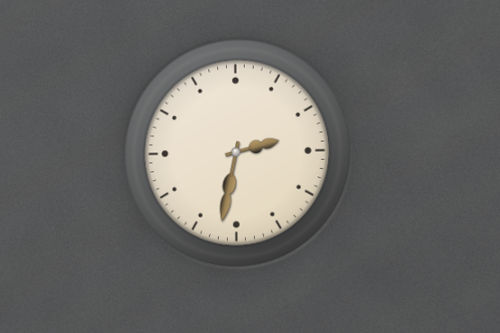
2h32
